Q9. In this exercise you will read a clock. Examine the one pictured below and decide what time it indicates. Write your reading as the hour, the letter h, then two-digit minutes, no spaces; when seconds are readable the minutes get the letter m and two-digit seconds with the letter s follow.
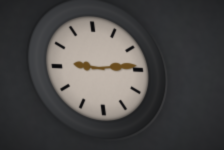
9h14
